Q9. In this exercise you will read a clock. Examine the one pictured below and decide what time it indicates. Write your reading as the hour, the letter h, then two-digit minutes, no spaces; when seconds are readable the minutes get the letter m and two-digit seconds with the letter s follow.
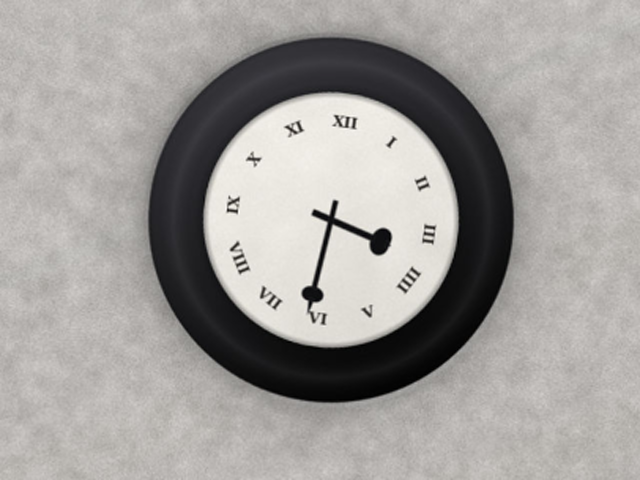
3h31
